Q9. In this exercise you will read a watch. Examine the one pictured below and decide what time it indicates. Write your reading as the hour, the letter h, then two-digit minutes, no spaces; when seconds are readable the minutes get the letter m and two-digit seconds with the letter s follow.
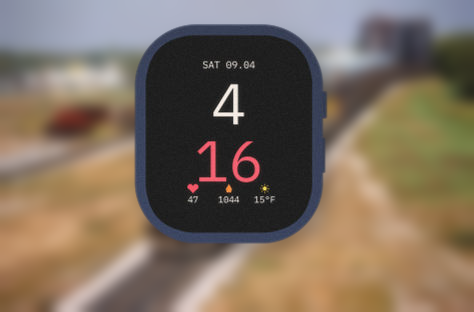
4h16
